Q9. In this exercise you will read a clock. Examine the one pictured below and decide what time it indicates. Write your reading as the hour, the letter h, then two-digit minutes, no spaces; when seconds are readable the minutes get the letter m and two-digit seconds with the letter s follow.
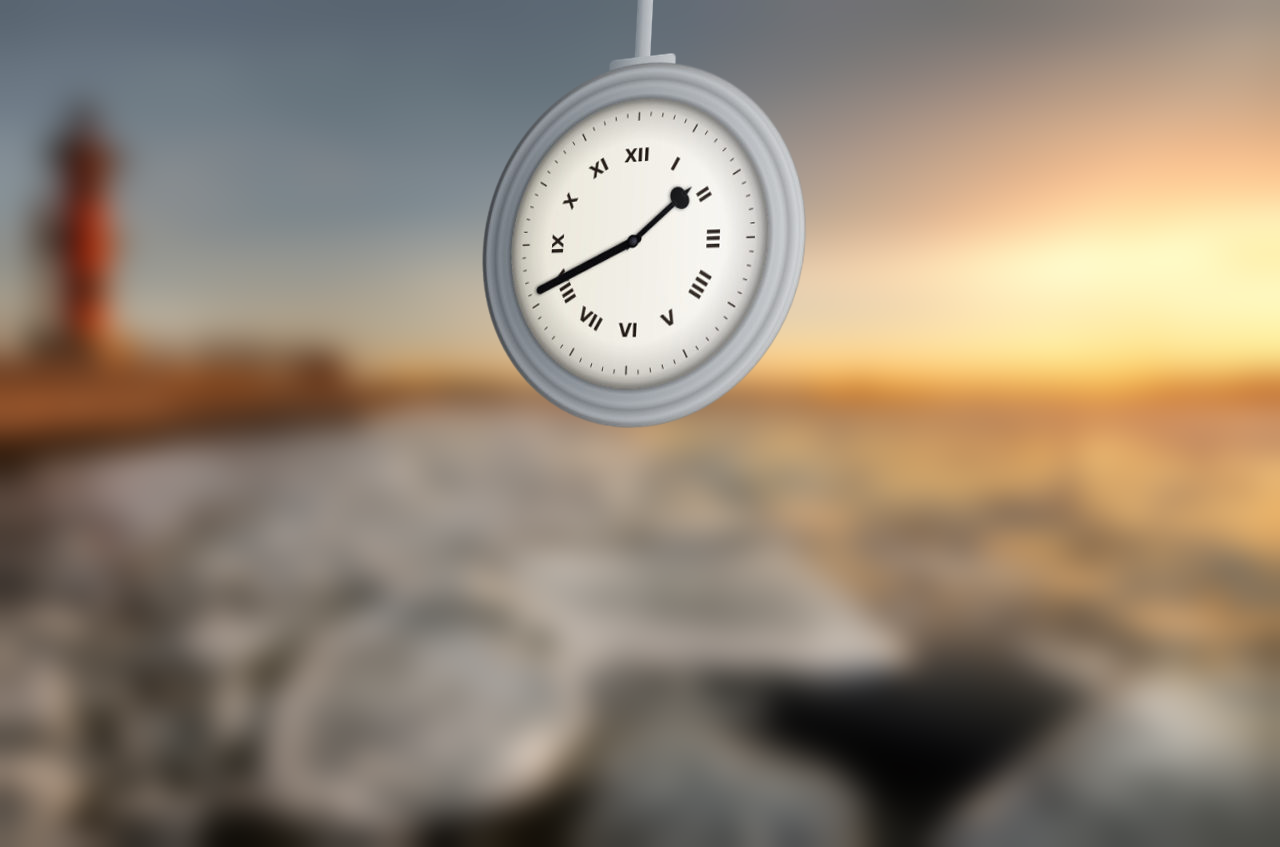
1h41
